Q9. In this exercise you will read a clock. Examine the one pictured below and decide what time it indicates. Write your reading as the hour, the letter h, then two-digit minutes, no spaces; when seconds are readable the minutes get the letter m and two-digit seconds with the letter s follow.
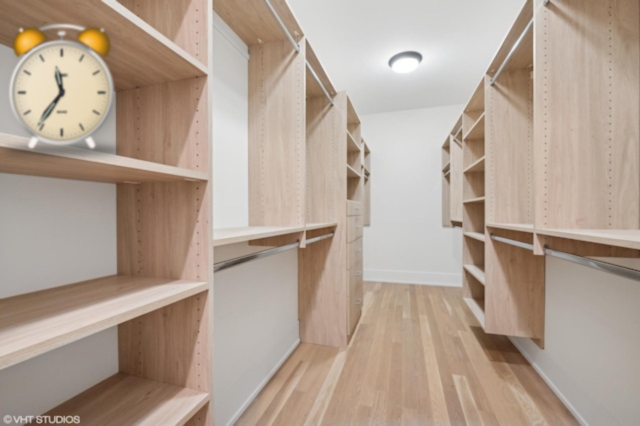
11h36
